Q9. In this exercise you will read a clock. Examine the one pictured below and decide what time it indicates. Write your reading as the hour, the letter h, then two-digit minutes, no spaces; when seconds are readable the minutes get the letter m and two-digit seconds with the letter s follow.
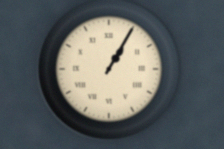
1h05
